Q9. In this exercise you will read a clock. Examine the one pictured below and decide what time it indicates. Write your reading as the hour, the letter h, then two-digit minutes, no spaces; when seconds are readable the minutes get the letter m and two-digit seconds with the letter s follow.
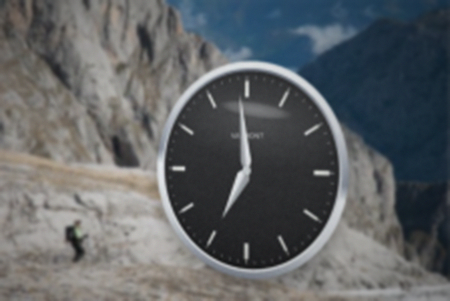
6h59
